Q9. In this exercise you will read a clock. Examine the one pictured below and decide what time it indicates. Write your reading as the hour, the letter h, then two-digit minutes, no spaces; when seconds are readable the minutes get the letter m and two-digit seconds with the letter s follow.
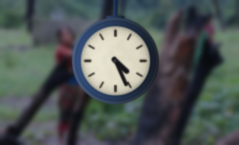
4h26
